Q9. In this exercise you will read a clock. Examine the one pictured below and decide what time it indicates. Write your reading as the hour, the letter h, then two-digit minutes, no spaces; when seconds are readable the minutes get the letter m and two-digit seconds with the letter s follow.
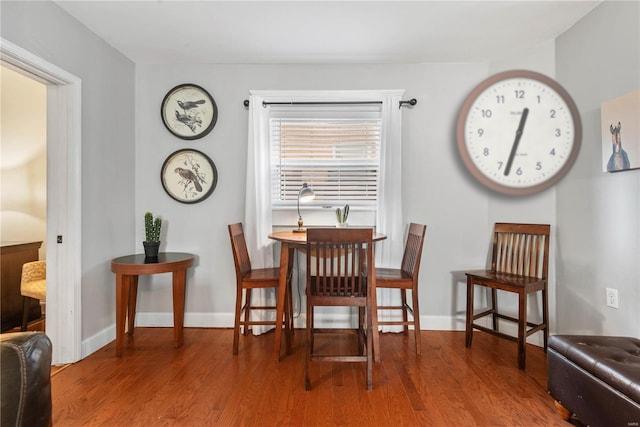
12h33
